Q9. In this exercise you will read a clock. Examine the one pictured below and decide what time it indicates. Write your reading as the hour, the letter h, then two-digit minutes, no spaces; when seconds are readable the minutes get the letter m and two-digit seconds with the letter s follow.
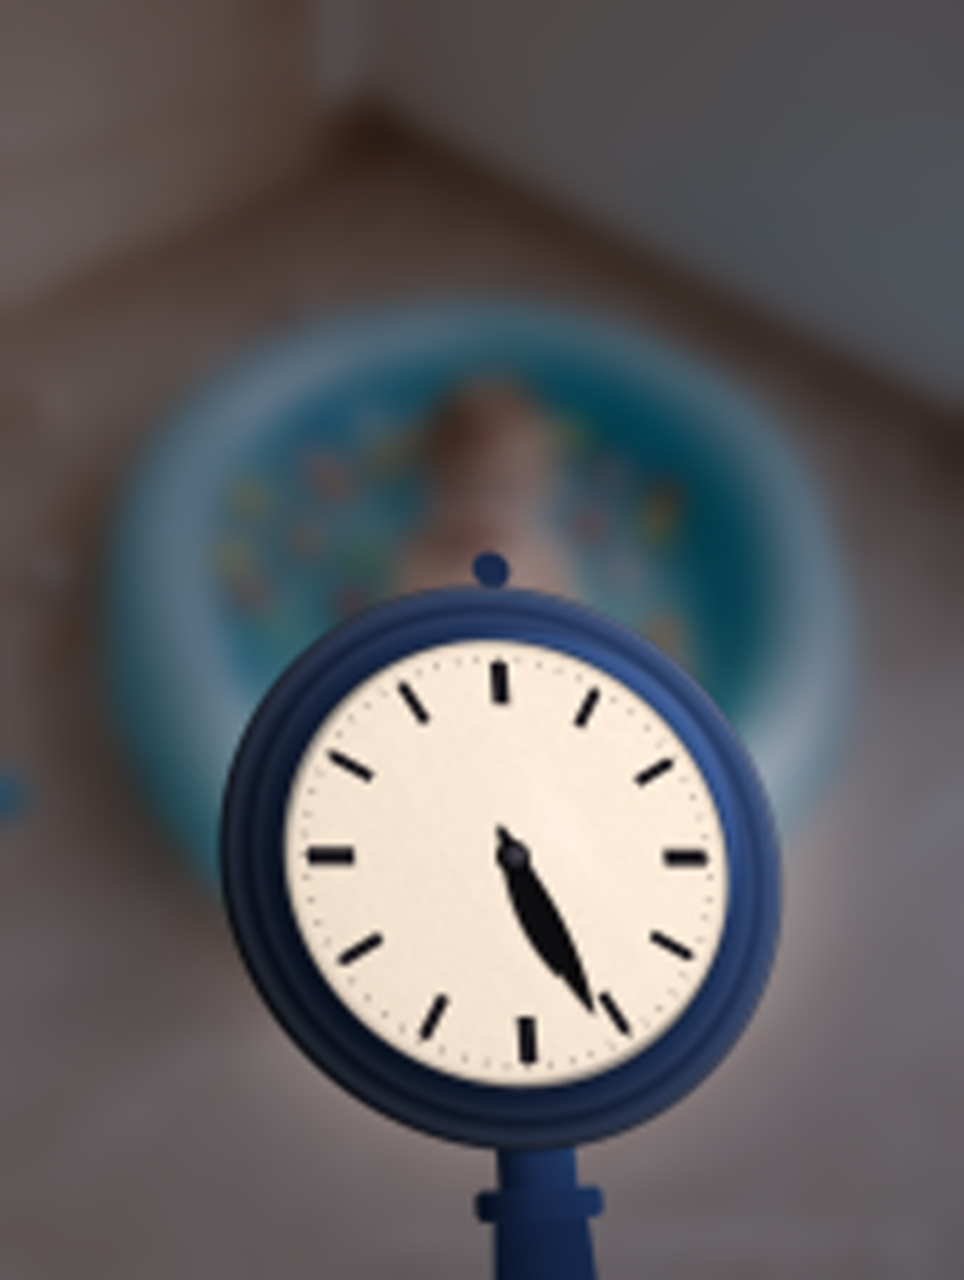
5h26
